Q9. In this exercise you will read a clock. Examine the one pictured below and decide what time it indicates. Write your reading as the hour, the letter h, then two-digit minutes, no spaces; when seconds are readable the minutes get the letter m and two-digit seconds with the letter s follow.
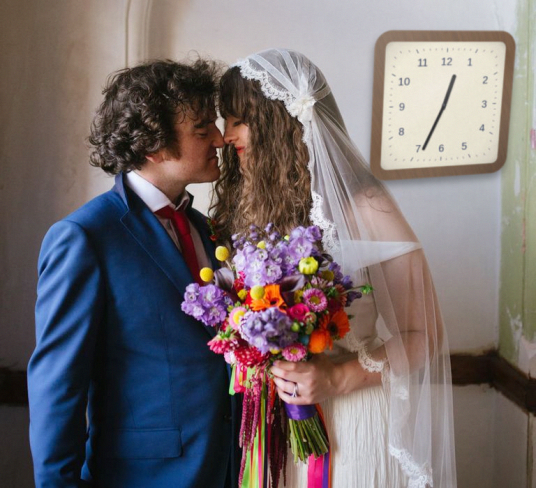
12h34
